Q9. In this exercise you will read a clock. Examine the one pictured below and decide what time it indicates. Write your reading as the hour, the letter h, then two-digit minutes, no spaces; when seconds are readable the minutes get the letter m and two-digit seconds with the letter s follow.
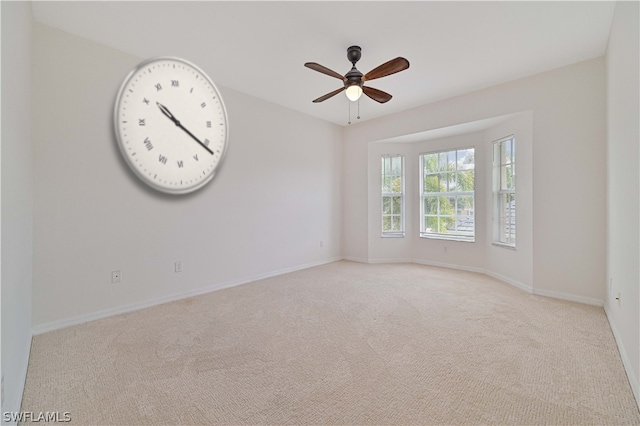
10h21
